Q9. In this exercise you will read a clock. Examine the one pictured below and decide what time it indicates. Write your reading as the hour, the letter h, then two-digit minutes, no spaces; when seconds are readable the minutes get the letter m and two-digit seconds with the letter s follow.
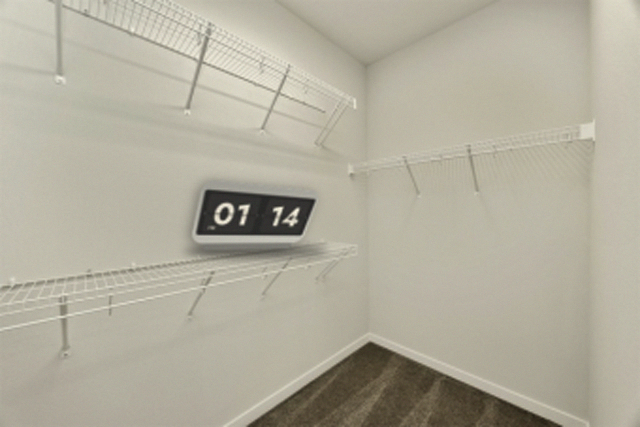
1h14
